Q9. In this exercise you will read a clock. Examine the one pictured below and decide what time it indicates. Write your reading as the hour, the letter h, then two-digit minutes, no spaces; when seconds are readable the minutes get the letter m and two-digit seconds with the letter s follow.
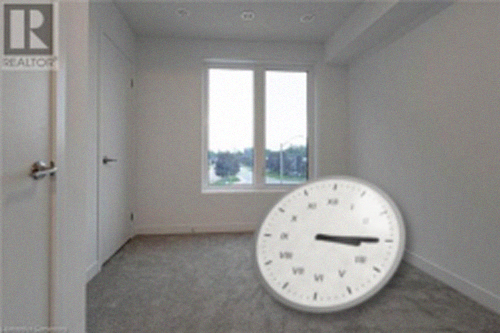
3h15
